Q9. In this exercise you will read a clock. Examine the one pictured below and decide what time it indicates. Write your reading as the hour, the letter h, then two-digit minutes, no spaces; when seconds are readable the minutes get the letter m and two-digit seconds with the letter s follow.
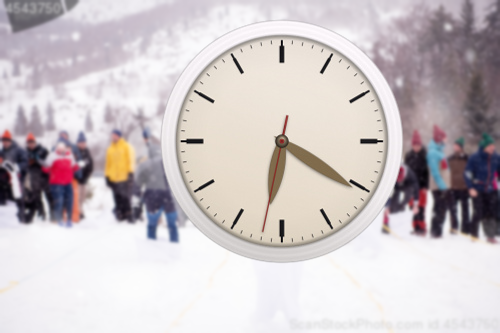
6h20m32s
